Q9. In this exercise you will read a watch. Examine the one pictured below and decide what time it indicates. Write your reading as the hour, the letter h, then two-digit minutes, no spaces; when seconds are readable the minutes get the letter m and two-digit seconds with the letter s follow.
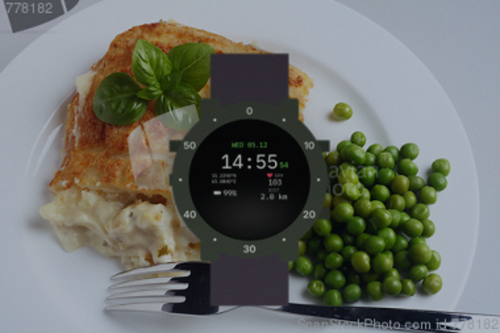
14h55
